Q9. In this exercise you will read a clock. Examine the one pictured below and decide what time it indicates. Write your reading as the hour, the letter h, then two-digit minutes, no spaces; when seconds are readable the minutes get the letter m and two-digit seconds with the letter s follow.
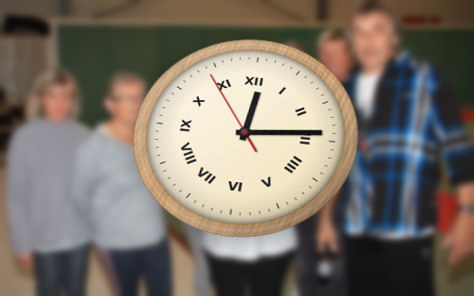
12h13m54s
